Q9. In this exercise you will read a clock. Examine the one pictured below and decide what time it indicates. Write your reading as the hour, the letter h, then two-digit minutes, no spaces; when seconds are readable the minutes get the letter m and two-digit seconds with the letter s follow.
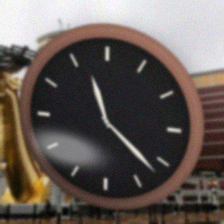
11h22
